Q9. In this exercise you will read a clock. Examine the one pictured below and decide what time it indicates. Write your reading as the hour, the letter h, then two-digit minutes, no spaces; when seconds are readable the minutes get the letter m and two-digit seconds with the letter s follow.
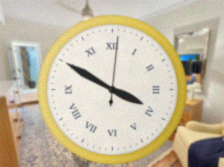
3h50m01s
